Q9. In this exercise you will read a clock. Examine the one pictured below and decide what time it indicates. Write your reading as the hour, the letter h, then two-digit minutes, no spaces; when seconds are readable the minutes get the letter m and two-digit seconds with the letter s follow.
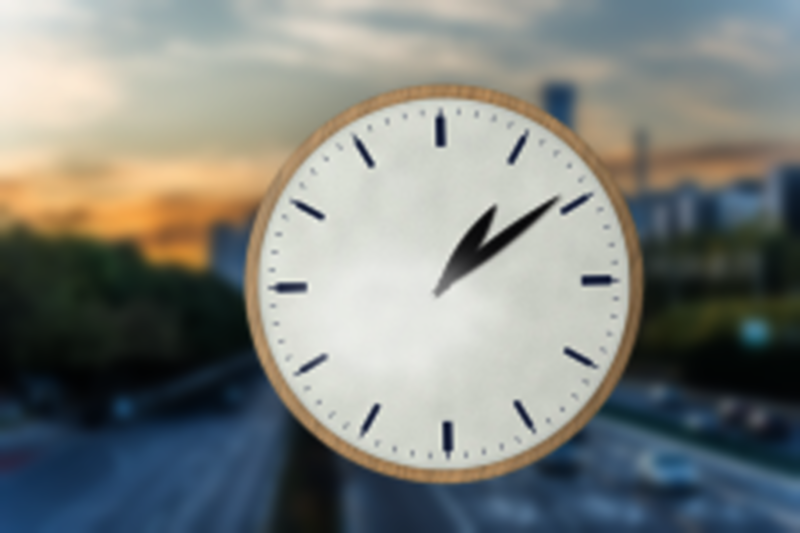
1h09
